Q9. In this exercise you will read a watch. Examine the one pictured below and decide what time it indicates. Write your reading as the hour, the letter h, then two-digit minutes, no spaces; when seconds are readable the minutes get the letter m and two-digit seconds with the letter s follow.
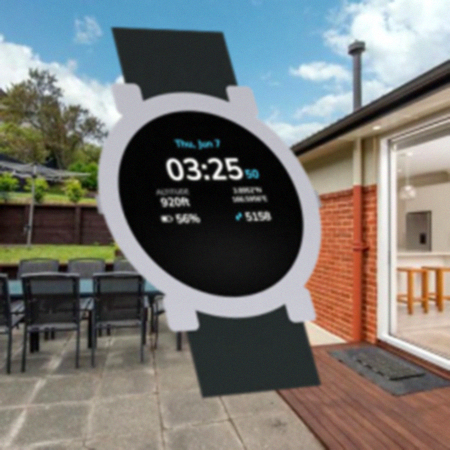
3h25
